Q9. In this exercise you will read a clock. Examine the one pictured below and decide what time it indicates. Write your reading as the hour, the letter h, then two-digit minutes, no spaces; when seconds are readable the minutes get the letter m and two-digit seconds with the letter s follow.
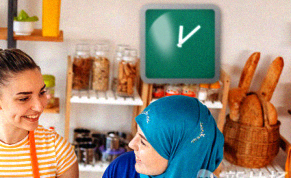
12h08
